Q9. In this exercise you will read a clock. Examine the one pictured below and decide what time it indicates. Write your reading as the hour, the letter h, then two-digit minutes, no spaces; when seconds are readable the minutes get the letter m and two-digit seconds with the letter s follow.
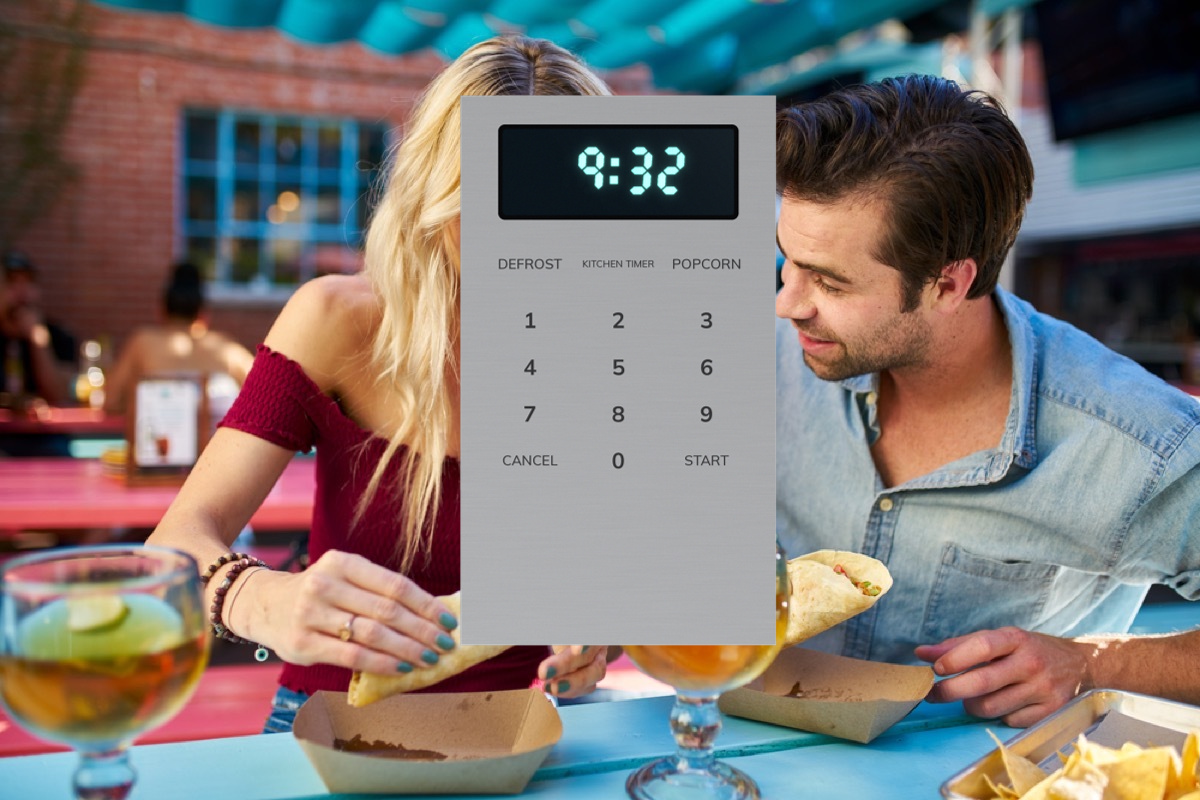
9h32
